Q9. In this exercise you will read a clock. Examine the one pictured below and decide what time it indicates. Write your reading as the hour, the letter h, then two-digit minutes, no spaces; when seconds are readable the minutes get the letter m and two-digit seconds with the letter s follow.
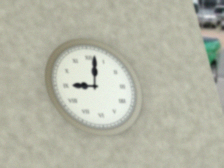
9h02
